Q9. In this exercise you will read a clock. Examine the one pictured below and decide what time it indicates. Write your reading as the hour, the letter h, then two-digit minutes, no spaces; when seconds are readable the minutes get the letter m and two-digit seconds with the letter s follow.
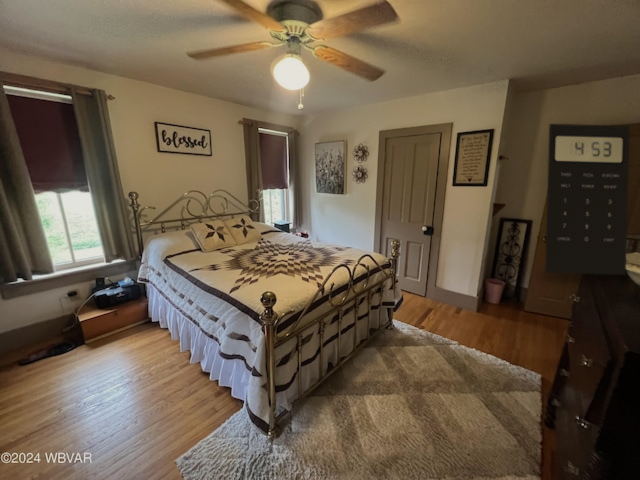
4h53
